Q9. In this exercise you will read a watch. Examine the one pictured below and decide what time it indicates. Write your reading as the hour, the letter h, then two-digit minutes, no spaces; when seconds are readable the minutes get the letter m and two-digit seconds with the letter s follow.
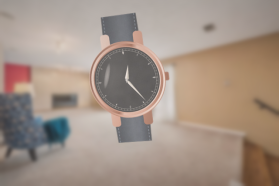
12h24
